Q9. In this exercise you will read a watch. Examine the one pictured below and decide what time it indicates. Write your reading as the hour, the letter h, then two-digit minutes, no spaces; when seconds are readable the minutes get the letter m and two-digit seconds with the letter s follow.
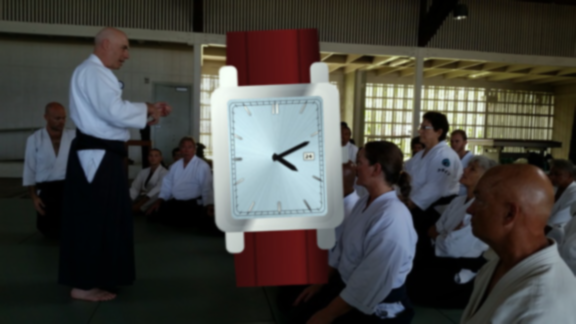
4h11
